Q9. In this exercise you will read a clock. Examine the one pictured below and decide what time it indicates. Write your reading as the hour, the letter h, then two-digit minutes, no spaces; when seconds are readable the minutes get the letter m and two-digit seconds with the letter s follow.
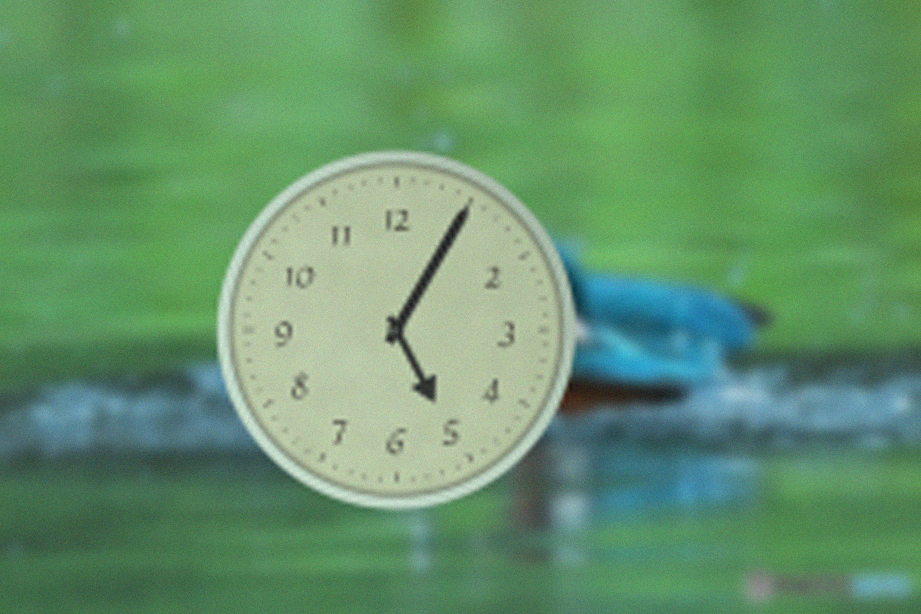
5h05
